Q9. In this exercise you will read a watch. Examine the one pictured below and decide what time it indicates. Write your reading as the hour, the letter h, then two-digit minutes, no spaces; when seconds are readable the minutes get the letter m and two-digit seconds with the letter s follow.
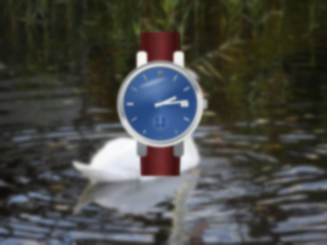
2h14
